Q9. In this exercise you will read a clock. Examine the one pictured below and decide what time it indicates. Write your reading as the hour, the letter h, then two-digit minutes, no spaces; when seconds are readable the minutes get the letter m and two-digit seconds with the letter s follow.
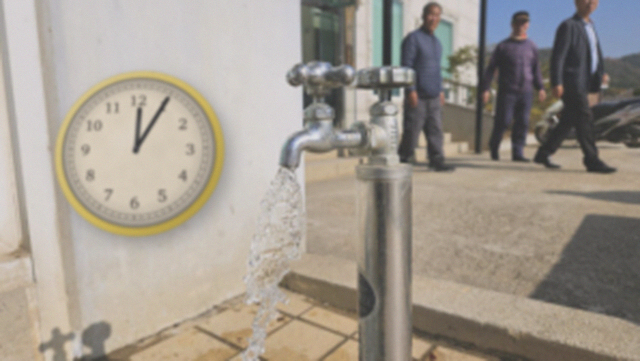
12h05
